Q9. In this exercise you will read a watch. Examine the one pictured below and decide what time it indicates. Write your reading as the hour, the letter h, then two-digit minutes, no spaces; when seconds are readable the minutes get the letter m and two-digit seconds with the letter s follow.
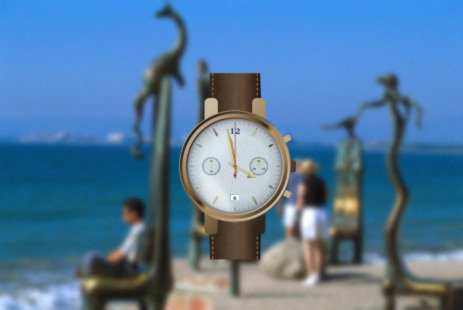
3h58
